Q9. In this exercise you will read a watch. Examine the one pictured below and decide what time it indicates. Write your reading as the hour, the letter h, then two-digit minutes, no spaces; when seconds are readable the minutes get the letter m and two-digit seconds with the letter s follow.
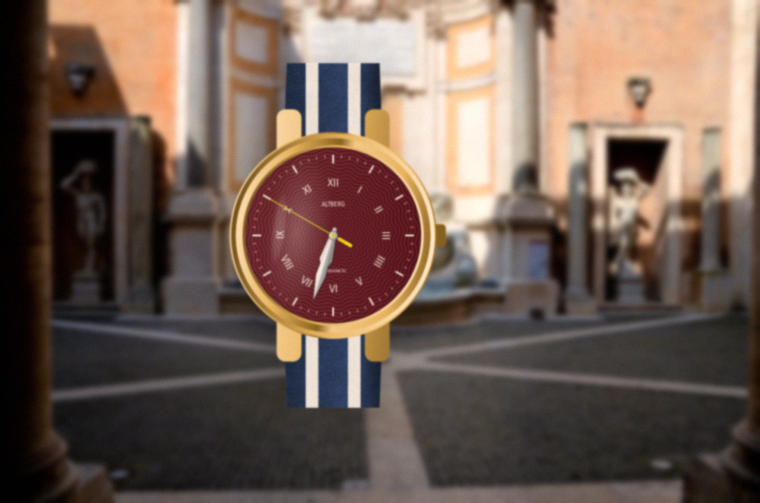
6h32m50s
